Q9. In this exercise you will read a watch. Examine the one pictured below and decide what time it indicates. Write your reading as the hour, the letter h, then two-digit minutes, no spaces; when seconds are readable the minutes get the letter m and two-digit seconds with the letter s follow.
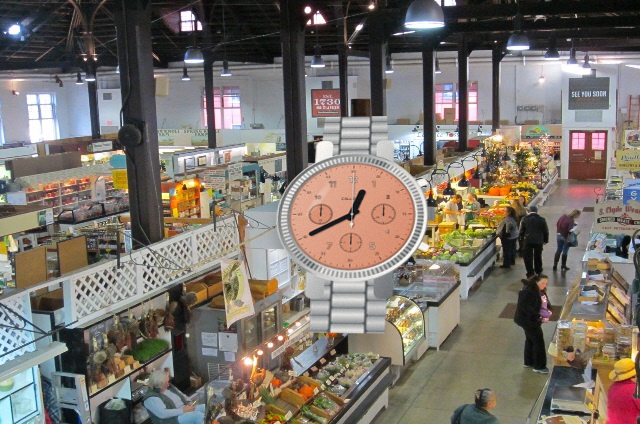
12h40
